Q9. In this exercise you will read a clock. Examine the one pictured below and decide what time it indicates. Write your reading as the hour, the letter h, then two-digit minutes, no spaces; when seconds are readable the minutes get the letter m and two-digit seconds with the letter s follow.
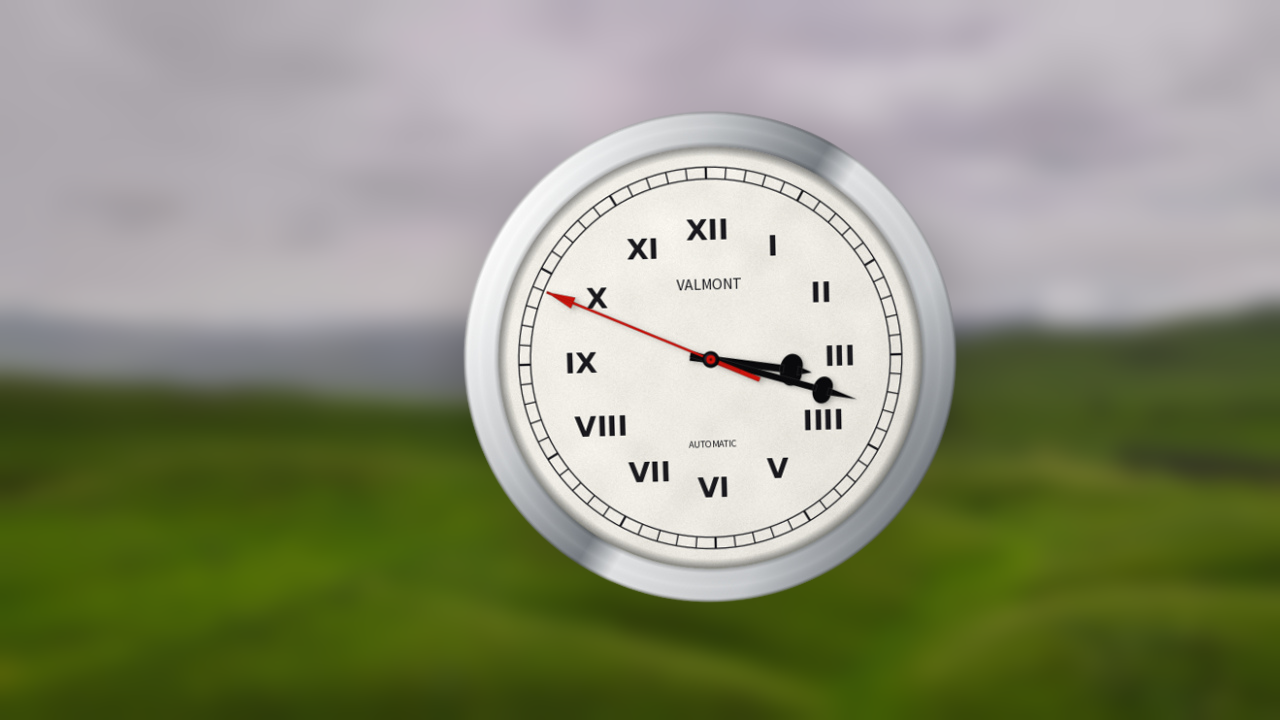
3h17m49s
